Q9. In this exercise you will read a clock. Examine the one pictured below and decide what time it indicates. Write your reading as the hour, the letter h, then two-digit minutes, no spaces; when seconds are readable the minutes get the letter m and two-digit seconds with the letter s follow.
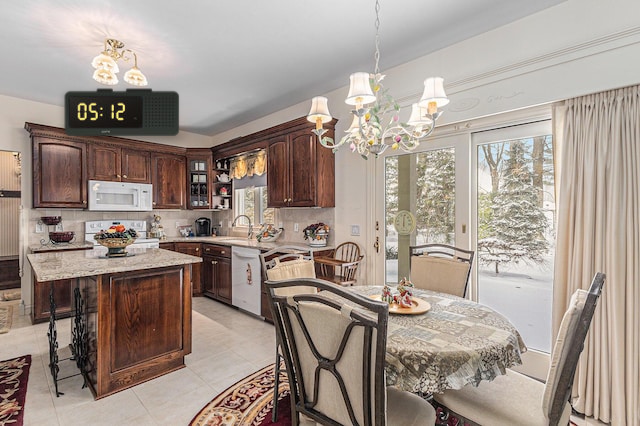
5h12
